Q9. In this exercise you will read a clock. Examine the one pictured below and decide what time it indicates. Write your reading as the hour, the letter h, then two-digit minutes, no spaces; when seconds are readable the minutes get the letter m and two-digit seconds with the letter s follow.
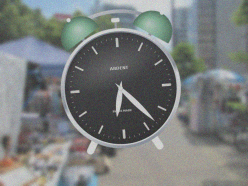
6h23
